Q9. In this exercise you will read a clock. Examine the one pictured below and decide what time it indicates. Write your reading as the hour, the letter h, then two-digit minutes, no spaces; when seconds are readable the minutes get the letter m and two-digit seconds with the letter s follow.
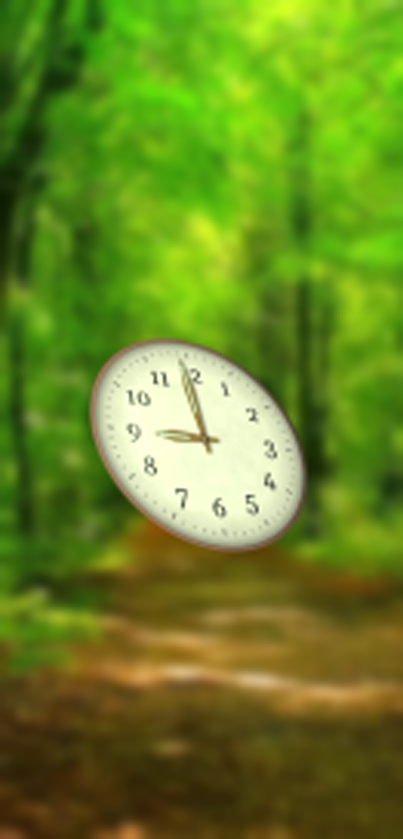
8h59
